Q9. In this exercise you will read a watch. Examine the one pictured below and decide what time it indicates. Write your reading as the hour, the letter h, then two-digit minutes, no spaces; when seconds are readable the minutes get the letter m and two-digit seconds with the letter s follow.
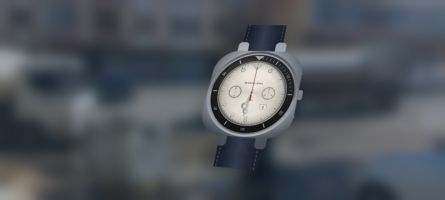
6h31
